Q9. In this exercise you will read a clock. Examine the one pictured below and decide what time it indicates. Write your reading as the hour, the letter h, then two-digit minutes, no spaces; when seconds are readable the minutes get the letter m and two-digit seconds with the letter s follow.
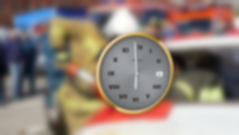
5h59
